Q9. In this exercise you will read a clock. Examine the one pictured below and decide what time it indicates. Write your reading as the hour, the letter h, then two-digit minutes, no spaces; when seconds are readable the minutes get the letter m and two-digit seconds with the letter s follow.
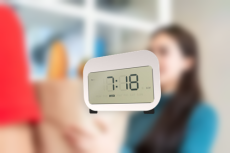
7h18
